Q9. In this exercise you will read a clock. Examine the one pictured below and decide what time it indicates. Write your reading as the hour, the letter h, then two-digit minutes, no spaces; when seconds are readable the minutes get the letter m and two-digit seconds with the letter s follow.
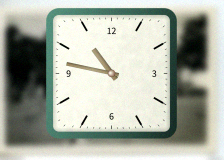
10h47
